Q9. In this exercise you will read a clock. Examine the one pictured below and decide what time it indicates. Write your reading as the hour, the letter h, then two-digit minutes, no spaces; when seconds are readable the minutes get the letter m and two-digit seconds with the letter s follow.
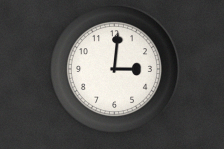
3h01
